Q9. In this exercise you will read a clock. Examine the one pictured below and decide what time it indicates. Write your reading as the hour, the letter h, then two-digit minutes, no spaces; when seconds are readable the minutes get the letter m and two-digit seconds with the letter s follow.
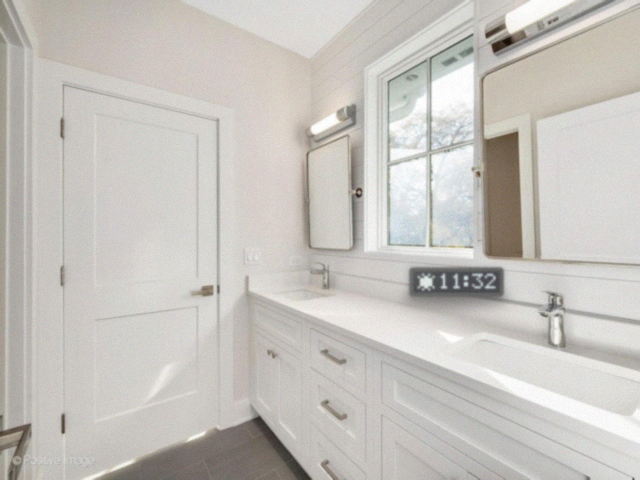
11h32
